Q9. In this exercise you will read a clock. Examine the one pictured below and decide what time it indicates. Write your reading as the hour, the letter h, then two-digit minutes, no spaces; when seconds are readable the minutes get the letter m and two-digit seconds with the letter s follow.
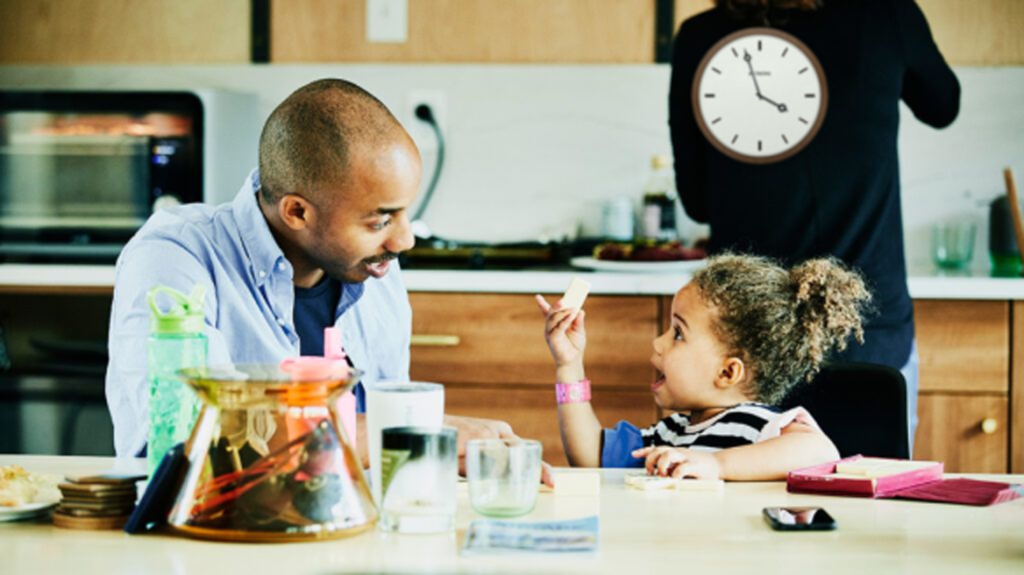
3h57
